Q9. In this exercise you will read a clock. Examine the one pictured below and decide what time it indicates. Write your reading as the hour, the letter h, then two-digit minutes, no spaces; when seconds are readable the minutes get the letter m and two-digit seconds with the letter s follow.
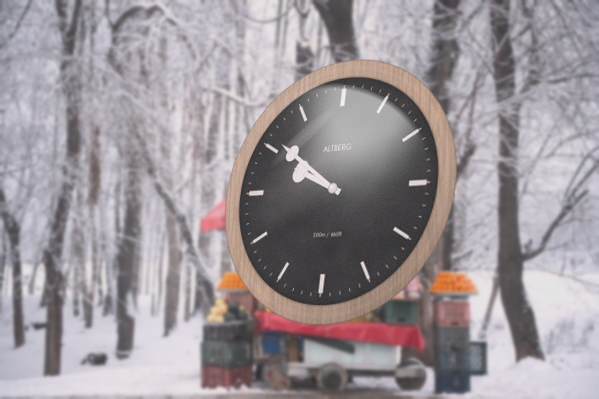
9h51
